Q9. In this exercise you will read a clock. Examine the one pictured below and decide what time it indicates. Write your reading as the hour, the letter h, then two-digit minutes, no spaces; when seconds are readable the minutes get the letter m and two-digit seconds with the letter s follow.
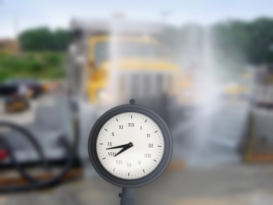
7h43
